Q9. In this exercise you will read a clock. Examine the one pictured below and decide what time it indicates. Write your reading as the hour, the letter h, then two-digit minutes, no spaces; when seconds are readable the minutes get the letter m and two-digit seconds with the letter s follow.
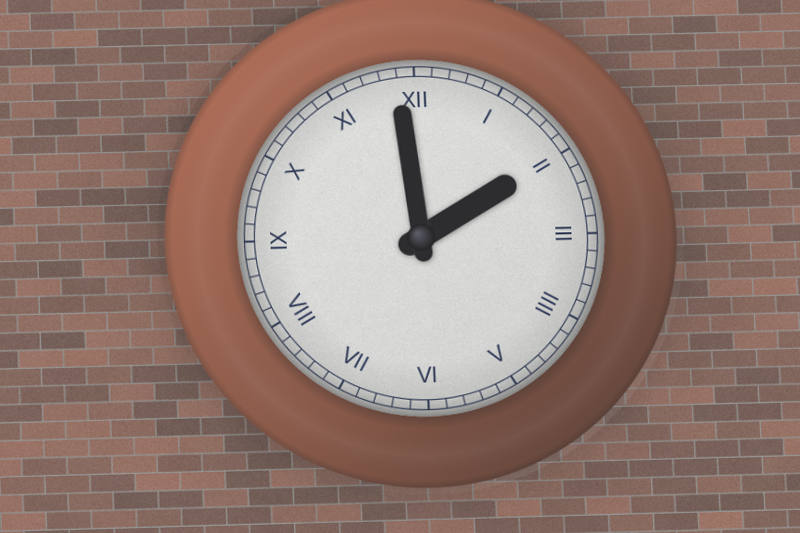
1h59
